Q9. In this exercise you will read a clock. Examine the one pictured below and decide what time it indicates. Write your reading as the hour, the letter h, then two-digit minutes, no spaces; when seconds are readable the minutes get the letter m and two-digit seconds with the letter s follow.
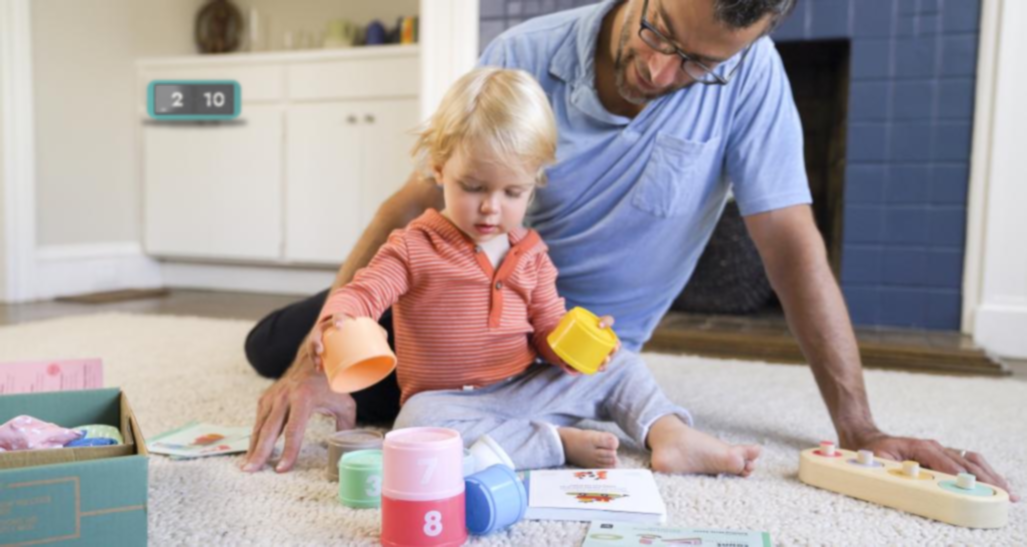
2h10
